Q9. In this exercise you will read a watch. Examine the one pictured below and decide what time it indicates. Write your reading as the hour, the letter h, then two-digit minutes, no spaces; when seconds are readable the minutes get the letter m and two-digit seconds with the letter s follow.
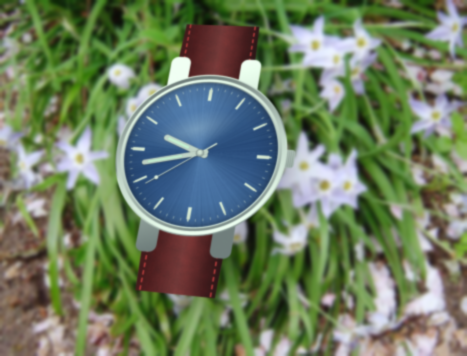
9h42m39s
